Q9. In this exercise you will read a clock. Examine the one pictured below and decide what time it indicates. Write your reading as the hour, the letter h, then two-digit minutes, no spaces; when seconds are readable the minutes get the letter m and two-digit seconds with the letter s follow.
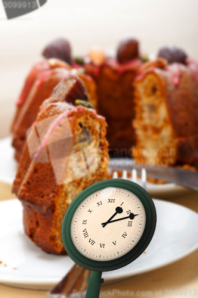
1h12
